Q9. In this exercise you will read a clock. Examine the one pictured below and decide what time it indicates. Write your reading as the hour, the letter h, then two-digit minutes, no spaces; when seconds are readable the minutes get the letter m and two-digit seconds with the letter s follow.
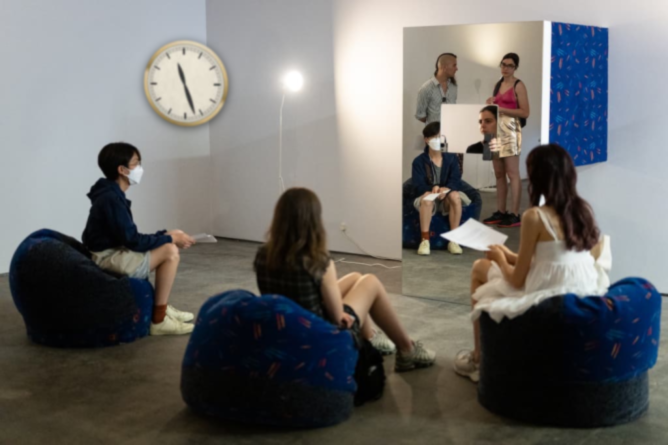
11h27
